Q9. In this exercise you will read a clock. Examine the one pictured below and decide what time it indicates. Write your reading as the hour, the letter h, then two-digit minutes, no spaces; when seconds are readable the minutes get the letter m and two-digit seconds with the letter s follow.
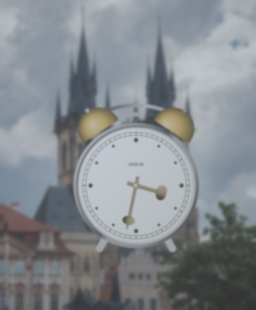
3h32
